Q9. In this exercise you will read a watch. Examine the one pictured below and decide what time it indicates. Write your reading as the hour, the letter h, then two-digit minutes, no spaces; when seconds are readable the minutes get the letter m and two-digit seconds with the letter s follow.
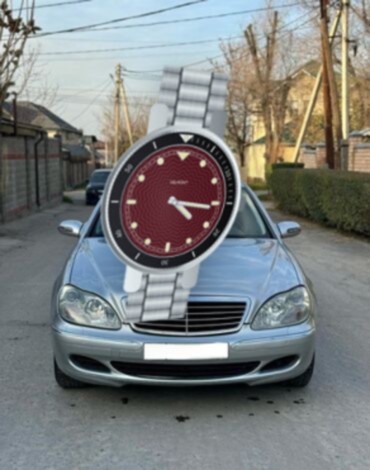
4h16
